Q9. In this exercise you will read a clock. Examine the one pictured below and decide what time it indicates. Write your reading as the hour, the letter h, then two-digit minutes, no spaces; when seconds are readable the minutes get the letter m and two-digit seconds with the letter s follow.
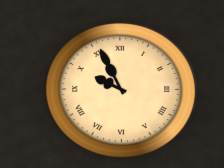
9h56
